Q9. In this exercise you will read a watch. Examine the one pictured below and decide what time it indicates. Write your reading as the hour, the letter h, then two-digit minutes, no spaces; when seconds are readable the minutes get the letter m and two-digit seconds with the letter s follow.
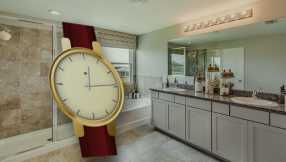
12h14
